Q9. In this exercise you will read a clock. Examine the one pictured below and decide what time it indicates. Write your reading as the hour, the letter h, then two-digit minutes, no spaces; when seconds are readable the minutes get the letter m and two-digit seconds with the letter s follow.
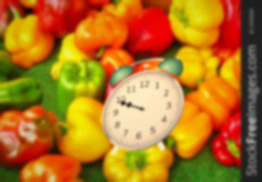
9h49
